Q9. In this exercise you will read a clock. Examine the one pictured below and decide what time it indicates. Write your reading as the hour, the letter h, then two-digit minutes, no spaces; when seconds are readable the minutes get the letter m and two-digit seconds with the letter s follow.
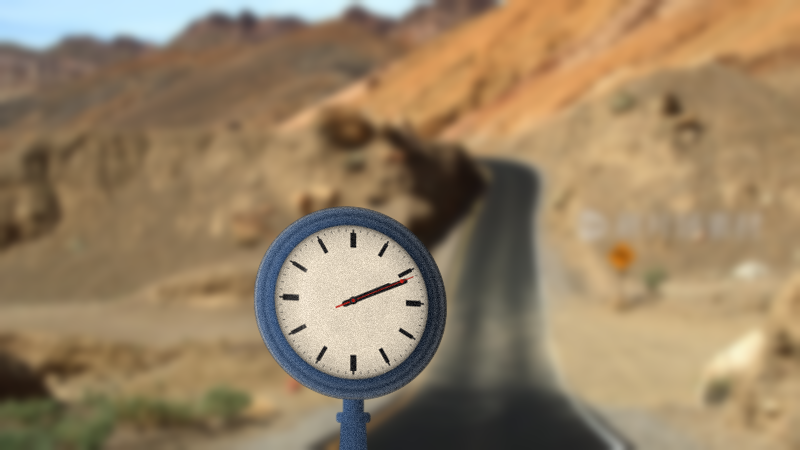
2h11m11s
